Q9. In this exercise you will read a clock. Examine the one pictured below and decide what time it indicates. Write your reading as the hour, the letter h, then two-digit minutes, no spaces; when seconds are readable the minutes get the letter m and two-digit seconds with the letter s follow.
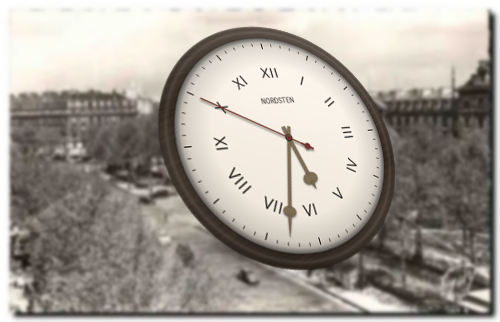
5h32m50s
